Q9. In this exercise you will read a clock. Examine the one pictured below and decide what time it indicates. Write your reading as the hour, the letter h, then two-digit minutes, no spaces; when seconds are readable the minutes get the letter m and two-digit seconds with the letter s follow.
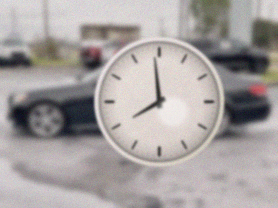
7h59
